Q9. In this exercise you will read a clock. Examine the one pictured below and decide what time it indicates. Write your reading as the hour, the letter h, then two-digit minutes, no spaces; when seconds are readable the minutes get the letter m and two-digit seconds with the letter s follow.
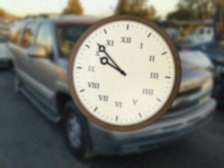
9h52
